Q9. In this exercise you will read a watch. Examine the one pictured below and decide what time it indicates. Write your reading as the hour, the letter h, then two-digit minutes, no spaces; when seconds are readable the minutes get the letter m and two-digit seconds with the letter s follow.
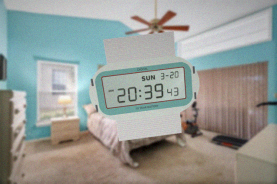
20h39m43s
